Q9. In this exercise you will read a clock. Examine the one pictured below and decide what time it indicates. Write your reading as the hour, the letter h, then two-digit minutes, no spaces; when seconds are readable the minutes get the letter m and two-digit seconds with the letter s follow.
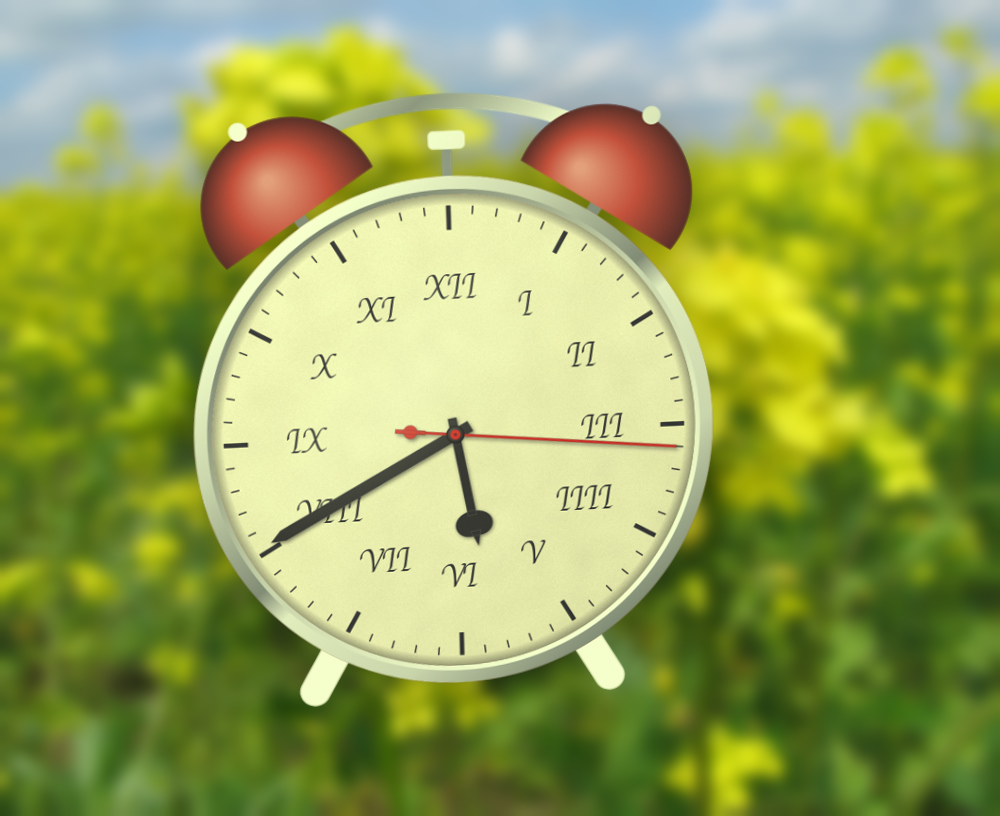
5h40m16s
